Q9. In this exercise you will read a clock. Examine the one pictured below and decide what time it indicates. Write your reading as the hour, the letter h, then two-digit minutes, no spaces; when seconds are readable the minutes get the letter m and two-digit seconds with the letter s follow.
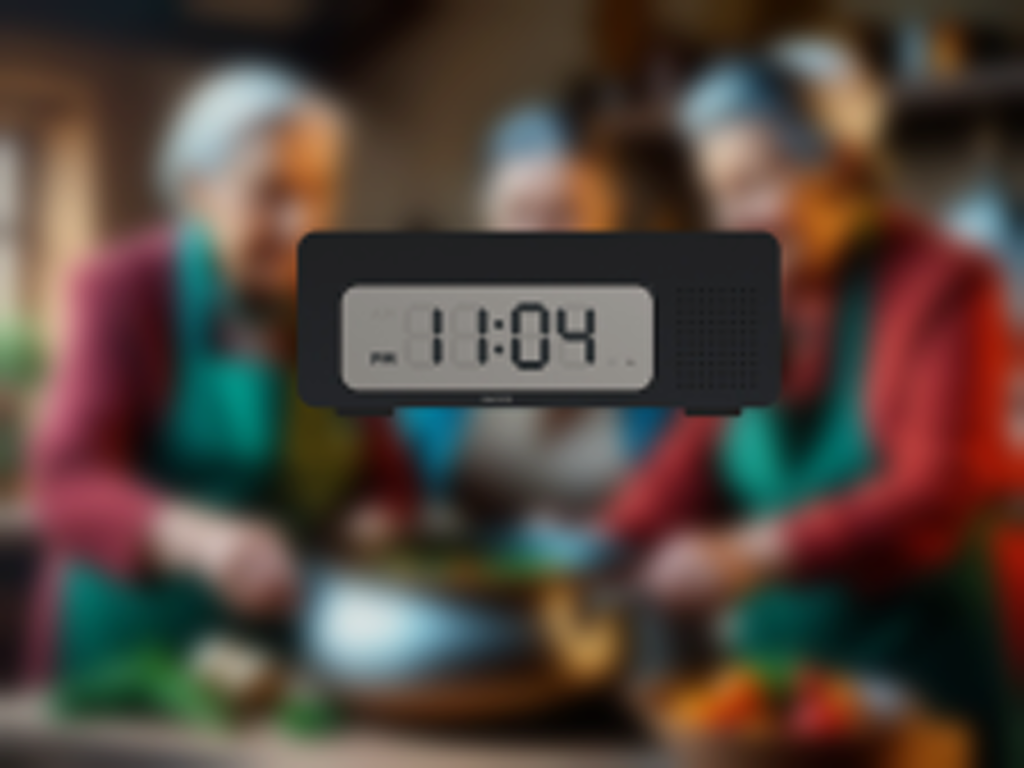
11h04
